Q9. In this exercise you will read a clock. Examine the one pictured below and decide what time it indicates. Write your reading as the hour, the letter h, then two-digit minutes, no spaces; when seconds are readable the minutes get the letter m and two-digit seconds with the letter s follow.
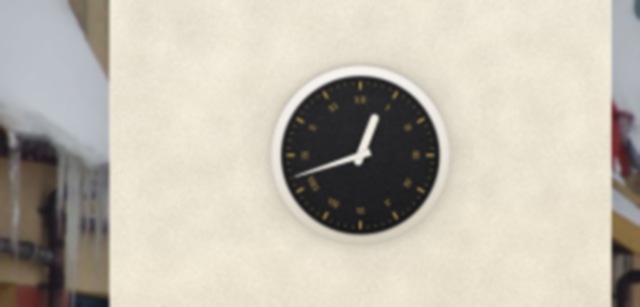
12h42
